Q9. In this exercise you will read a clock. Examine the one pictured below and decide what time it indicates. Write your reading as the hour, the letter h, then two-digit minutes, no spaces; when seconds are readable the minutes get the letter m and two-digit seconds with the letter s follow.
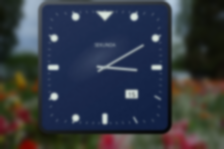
3h10
